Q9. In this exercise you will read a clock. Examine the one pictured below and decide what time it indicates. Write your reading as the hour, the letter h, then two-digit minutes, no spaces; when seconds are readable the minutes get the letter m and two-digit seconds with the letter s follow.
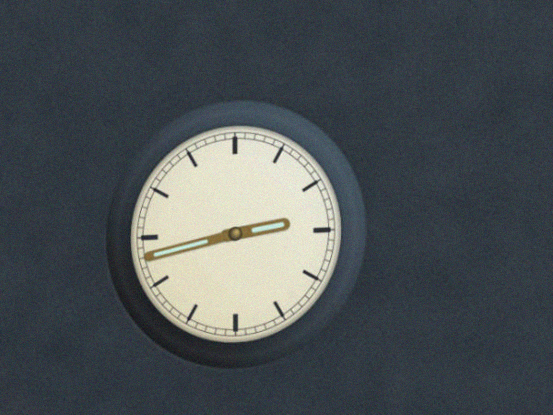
2h43
